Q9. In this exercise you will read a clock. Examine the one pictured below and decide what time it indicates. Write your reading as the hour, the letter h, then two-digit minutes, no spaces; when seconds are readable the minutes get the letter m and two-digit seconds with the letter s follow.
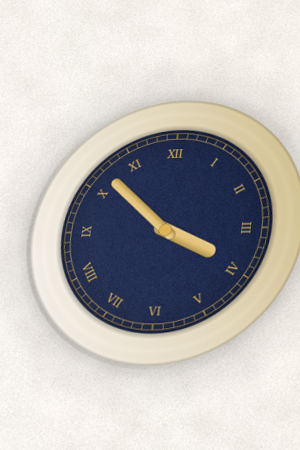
3h52
